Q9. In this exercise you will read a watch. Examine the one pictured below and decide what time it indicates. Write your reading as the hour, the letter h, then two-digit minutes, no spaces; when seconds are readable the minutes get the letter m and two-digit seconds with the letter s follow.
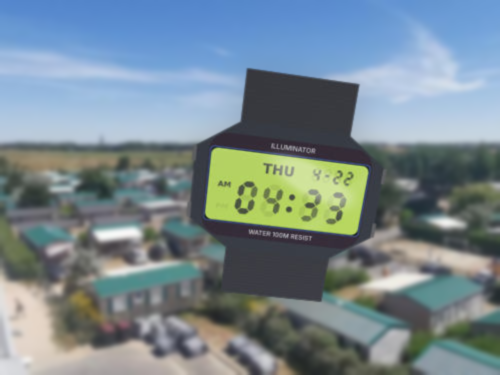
4h33
